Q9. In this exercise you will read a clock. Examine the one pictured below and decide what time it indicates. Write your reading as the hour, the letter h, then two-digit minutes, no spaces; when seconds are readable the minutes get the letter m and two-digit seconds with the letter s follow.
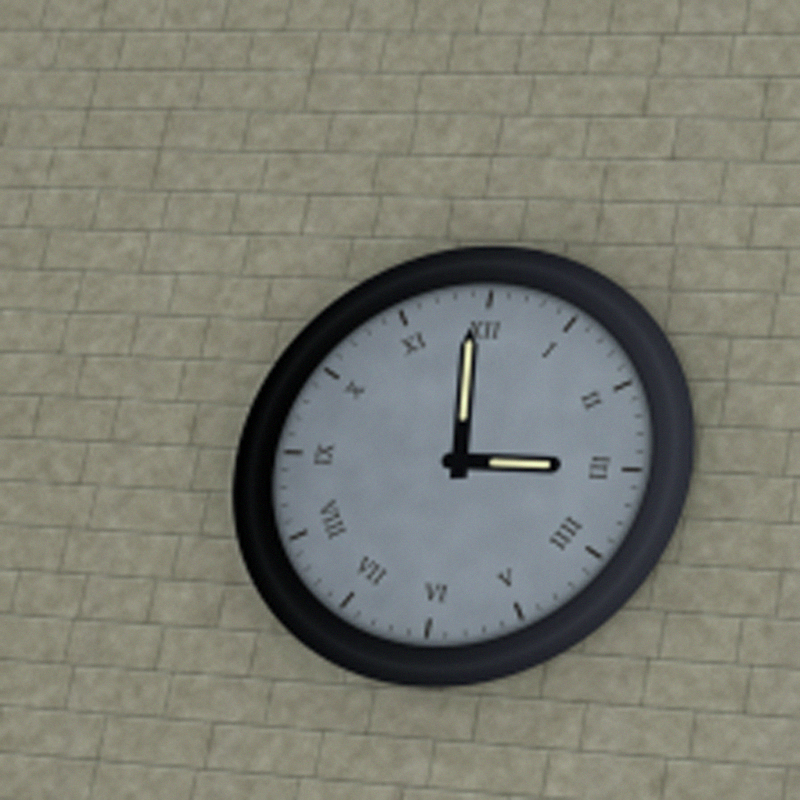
2h59
